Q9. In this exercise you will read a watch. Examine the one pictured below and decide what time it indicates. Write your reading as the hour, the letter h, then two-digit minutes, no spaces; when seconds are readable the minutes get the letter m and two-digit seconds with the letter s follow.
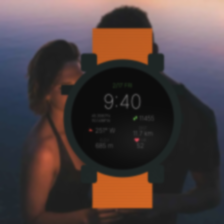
9h40
